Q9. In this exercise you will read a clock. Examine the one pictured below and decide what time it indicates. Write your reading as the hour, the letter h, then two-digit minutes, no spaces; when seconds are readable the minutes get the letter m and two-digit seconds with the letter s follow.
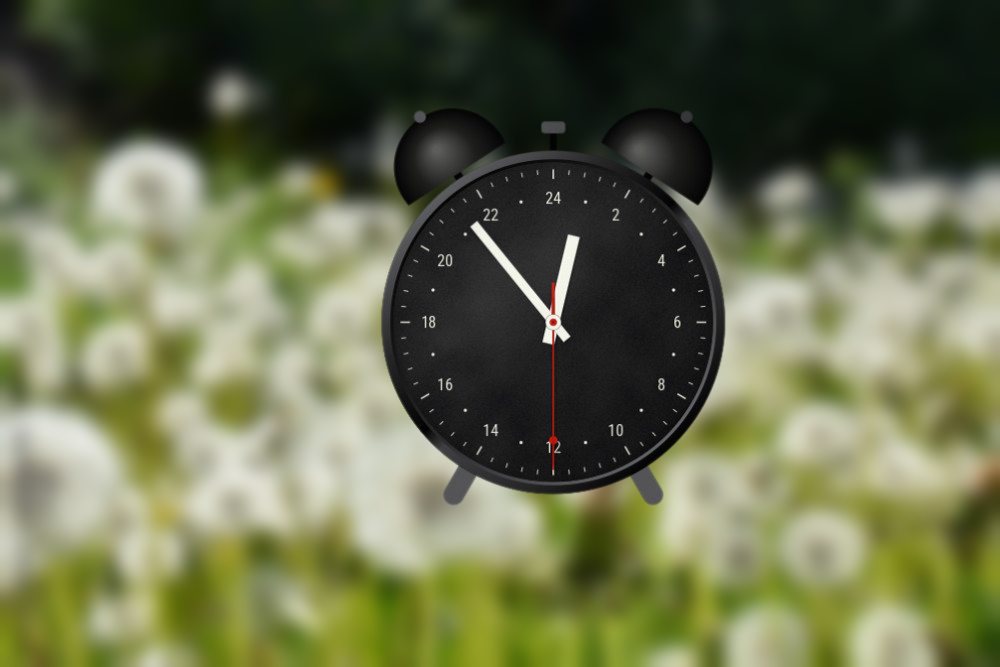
0h53m30s
